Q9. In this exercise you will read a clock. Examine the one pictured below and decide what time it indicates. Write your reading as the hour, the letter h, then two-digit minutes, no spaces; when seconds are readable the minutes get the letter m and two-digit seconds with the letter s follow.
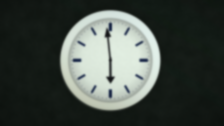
5h59
